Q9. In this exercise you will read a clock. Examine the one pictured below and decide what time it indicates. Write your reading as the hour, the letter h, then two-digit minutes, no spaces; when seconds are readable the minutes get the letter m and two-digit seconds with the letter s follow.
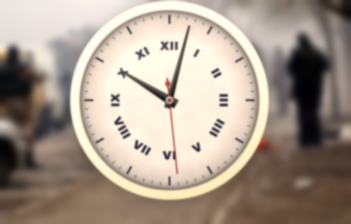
10h02m29s
